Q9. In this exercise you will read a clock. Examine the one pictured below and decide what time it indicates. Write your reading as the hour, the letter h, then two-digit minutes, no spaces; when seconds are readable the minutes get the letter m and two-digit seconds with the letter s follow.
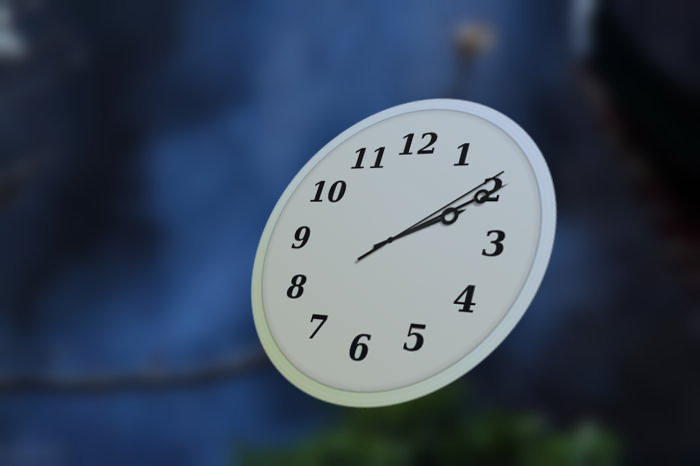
2h10m09s
